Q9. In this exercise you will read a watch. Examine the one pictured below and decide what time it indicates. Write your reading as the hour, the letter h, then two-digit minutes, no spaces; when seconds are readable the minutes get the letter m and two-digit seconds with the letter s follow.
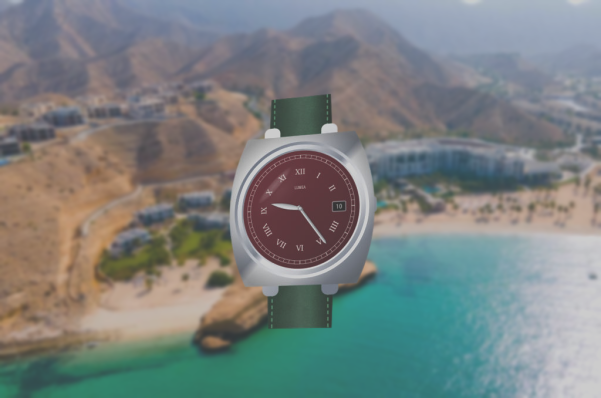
9h24
